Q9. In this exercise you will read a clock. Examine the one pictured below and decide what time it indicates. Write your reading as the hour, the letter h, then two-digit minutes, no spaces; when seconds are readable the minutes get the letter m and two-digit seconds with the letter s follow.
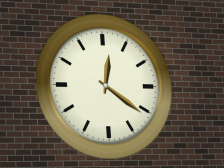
12h21
